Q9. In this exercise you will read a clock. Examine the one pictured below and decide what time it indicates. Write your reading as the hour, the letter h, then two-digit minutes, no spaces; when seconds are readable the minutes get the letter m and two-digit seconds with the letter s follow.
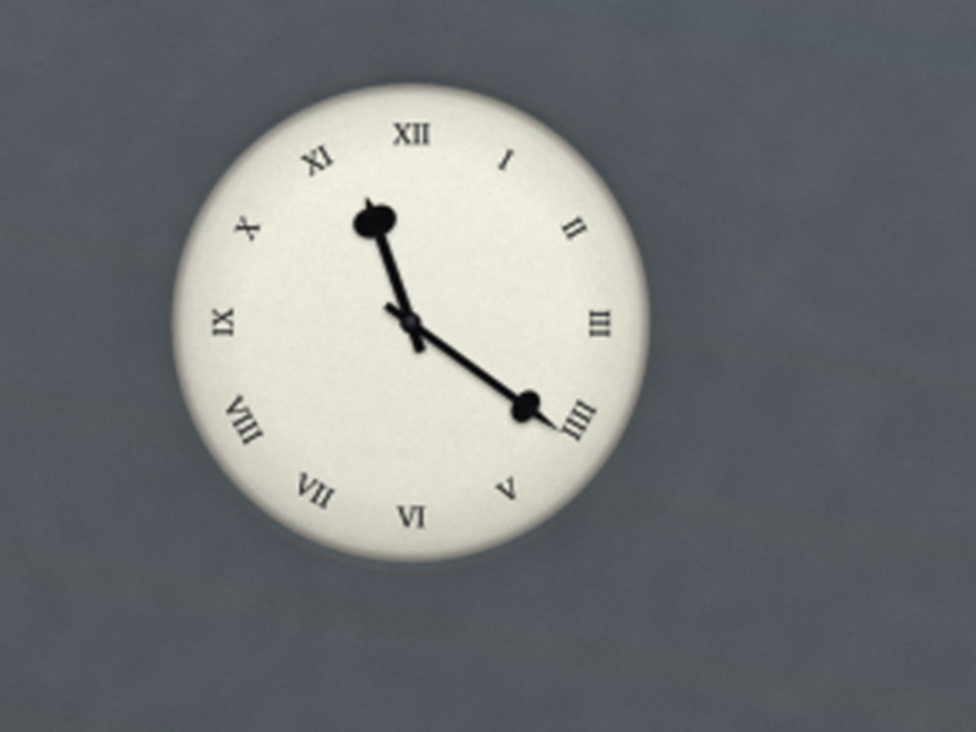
11h21
